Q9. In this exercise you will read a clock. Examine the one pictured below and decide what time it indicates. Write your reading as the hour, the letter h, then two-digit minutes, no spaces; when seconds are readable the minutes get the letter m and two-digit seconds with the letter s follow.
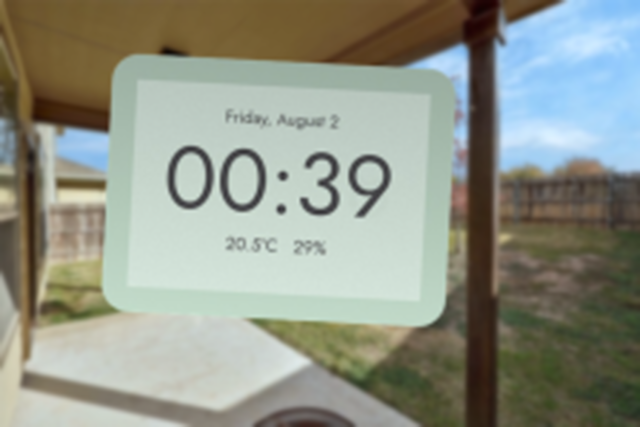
0h39
